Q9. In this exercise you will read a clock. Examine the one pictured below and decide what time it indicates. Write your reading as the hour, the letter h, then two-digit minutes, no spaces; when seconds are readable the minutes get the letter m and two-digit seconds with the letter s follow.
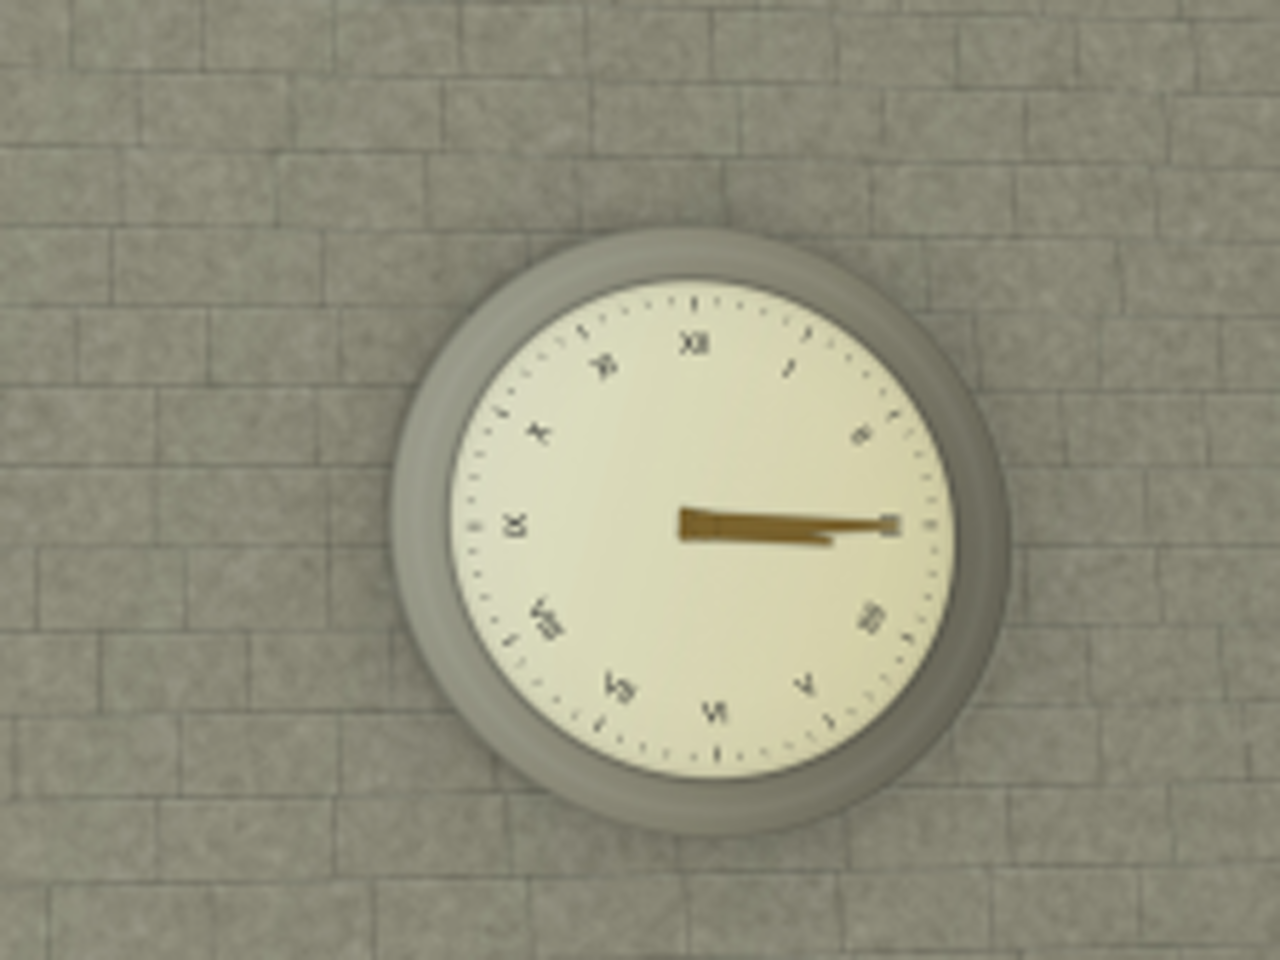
3h15
